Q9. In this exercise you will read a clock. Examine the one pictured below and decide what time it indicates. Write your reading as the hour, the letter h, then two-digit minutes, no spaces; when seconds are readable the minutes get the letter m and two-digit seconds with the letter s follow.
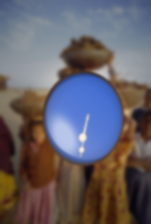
6h32
